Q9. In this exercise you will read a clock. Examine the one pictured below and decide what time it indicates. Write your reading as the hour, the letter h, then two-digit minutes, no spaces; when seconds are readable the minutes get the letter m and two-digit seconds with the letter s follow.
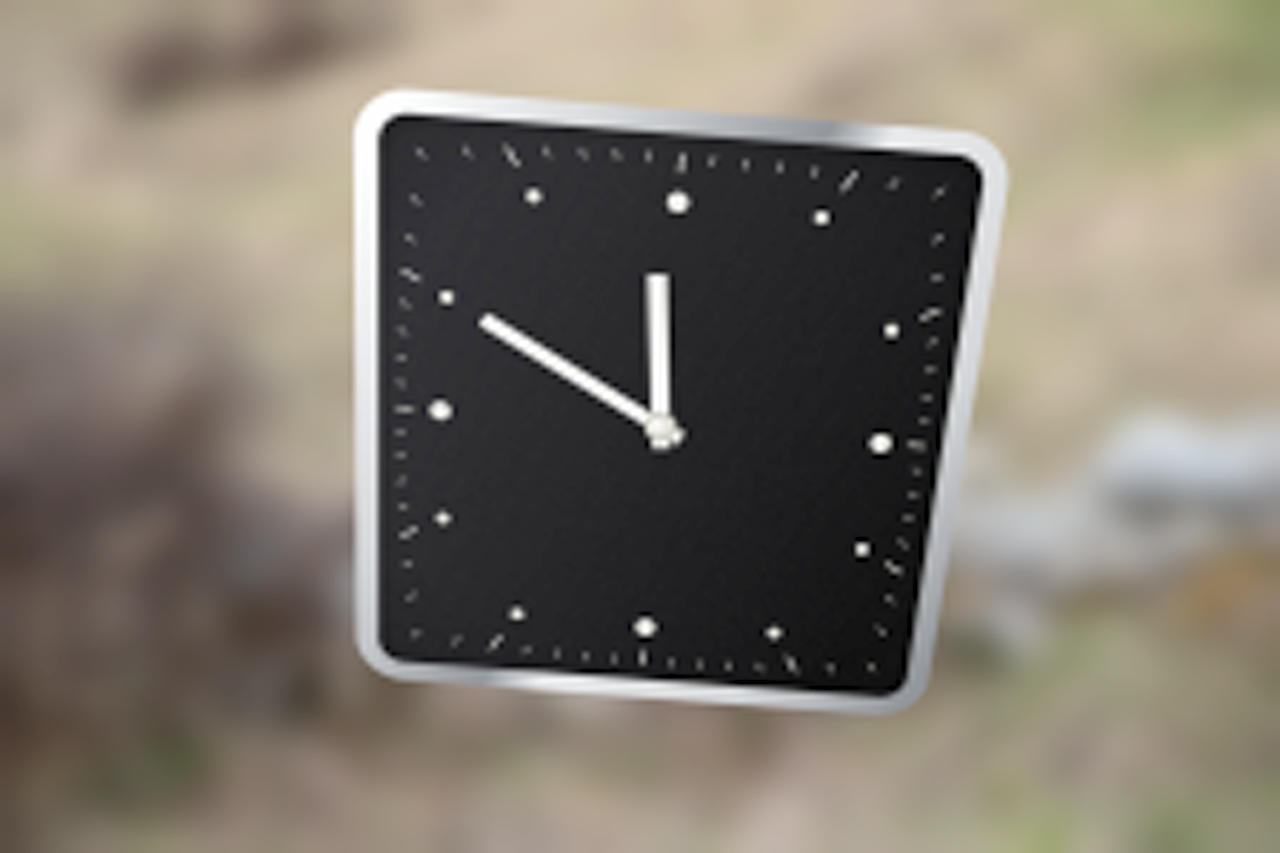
11h50
